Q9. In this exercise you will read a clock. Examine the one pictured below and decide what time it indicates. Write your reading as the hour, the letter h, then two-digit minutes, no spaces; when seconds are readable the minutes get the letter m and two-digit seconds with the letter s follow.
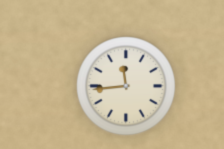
11h44
